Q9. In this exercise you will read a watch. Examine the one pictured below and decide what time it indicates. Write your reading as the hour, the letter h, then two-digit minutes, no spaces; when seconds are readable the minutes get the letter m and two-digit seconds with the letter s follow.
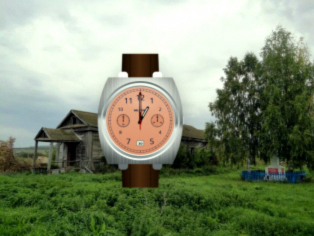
1h00
